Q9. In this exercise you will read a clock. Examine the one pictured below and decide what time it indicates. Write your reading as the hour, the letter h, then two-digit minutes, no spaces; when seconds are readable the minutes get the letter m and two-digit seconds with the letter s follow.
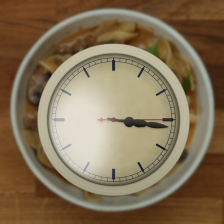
3h16m15s
